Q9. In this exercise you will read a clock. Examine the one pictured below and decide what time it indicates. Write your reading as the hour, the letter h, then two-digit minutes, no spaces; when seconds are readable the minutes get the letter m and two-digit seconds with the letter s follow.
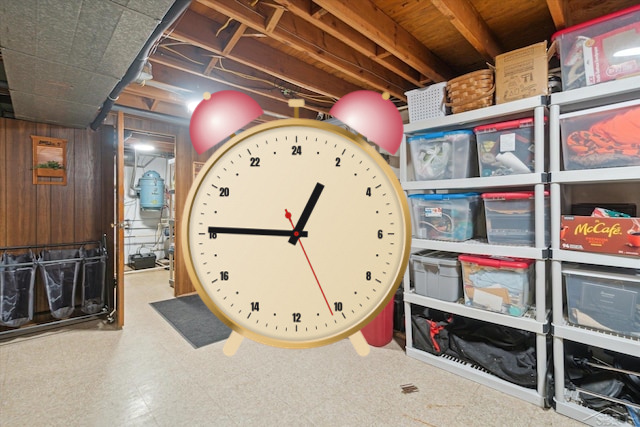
1h45m26s
